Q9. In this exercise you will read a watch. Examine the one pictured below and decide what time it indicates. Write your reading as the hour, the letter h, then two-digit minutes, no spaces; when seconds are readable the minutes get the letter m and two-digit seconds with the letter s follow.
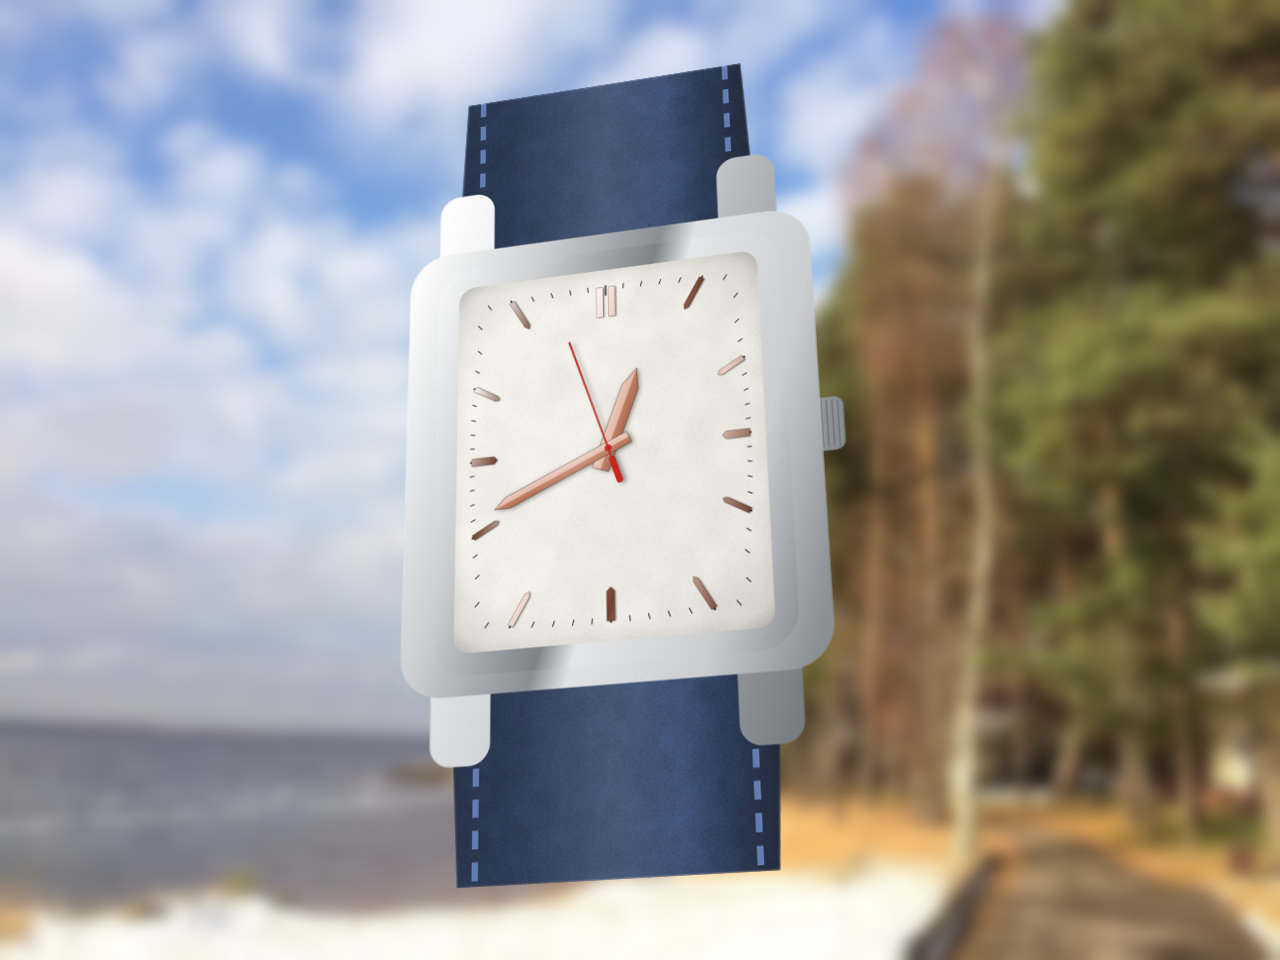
12h40m57s
